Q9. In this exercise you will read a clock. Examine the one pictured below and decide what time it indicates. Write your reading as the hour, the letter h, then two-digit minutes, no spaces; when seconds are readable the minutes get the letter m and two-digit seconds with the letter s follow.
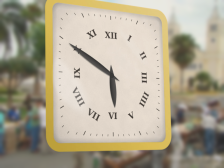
5h50
